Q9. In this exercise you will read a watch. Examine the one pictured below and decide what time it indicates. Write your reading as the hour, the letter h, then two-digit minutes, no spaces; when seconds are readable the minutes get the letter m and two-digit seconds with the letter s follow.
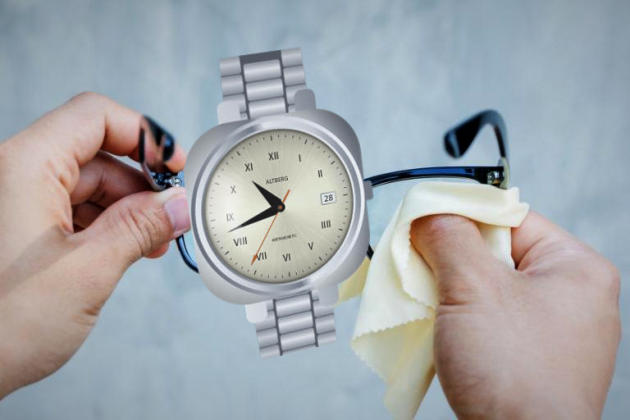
10h42m36s
